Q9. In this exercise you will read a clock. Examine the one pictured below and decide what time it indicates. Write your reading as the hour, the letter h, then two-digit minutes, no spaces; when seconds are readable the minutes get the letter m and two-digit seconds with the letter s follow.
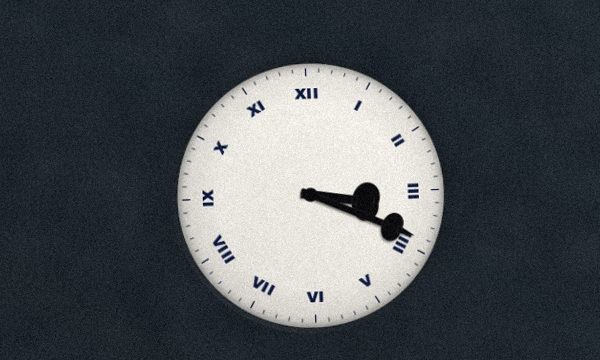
3h19
